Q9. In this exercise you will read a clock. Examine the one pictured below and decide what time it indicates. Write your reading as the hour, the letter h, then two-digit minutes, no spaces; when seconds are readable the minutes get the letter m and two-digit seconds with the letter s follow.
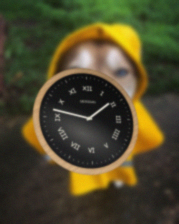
1h47
